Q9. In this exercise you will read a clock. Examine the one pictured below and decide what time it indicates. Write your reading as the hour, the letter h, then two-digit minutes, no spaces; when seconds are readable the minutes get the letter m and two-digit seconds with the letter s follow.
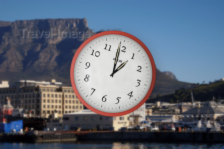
12h59
